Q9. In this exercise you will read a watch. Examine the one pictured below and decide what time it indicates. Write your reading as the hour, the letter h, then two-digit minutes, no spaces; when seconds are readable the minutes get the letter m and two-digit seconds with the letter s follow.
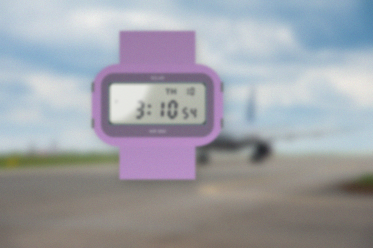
3h10m54s
